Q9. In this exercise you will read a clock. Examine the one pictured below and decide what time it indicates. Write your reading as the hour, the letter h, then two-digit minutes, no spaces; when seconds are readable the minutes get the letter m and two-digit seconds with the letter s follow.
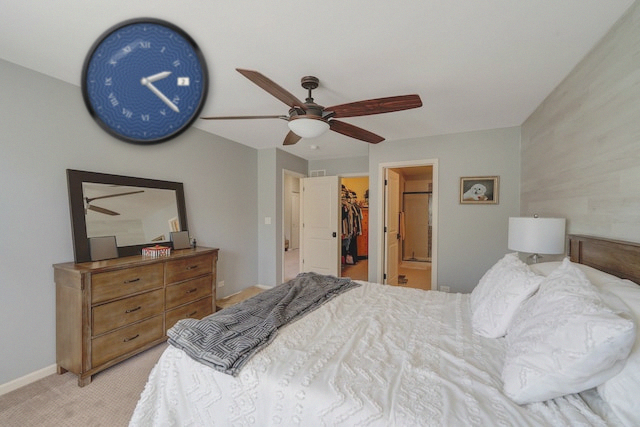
2h22
